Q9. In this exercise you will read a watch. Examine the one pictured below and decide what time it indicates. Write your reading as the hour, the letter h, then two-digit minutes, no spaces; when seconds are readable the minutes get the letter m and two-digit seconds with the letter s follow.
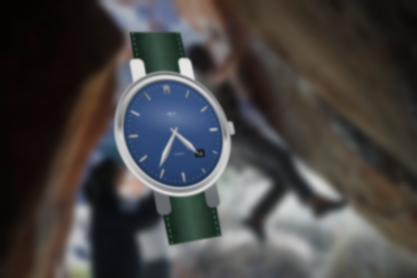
4h36
